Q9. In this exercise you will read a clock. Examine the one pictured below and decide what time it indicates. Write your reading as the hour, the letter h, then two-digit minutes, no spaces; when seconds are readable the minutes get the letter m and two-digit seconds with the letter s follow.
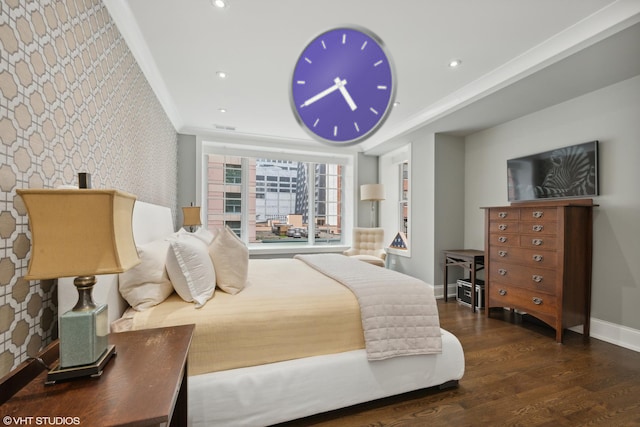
4h40
